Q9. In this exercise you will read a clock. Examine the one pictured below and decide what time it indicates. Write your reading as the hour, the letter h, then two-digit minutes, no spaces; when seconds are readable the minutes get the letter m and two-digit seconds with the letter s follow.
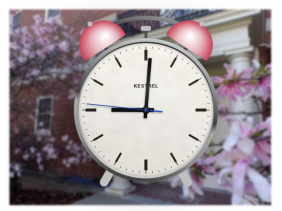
9h00m46s
